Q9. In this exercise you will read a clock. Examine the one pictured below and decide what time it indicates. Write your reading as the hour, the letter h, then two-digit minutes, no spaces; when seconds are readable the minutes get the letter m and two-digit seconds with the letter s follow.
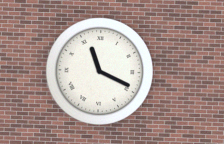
11h19
